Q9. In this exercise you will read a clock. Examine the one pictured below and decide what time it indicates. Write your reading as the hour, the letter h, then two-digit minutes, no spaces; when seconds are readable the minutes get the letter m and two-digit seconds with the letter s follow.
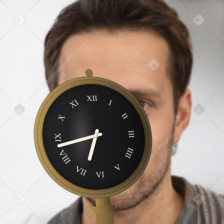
6h43
